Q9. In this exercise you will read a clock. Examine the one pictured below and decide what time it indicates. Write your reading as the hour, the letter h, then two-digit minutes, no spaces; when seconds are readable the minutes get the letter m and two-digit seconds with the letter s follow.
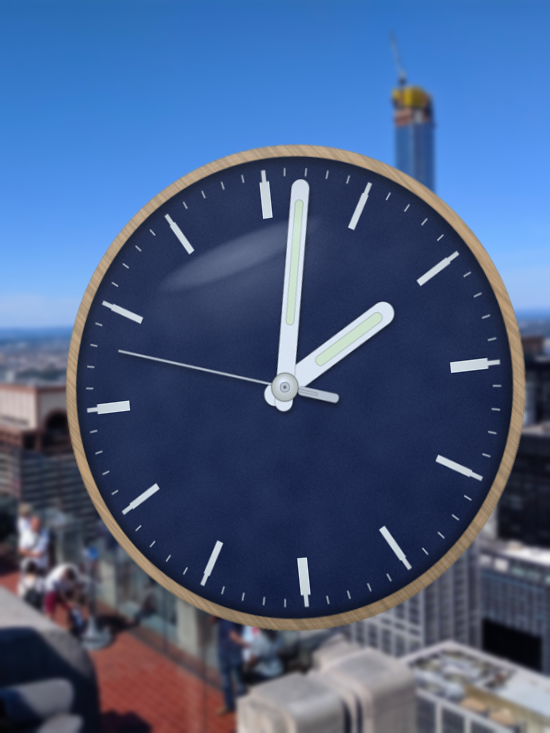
2h01m48s
